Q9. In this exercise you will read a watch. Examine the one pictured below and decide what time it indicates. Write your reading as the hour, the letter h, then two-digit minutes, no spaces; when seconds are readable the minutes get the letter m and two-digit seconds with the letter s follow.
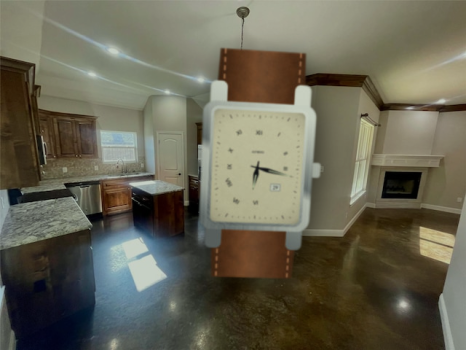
6h17
